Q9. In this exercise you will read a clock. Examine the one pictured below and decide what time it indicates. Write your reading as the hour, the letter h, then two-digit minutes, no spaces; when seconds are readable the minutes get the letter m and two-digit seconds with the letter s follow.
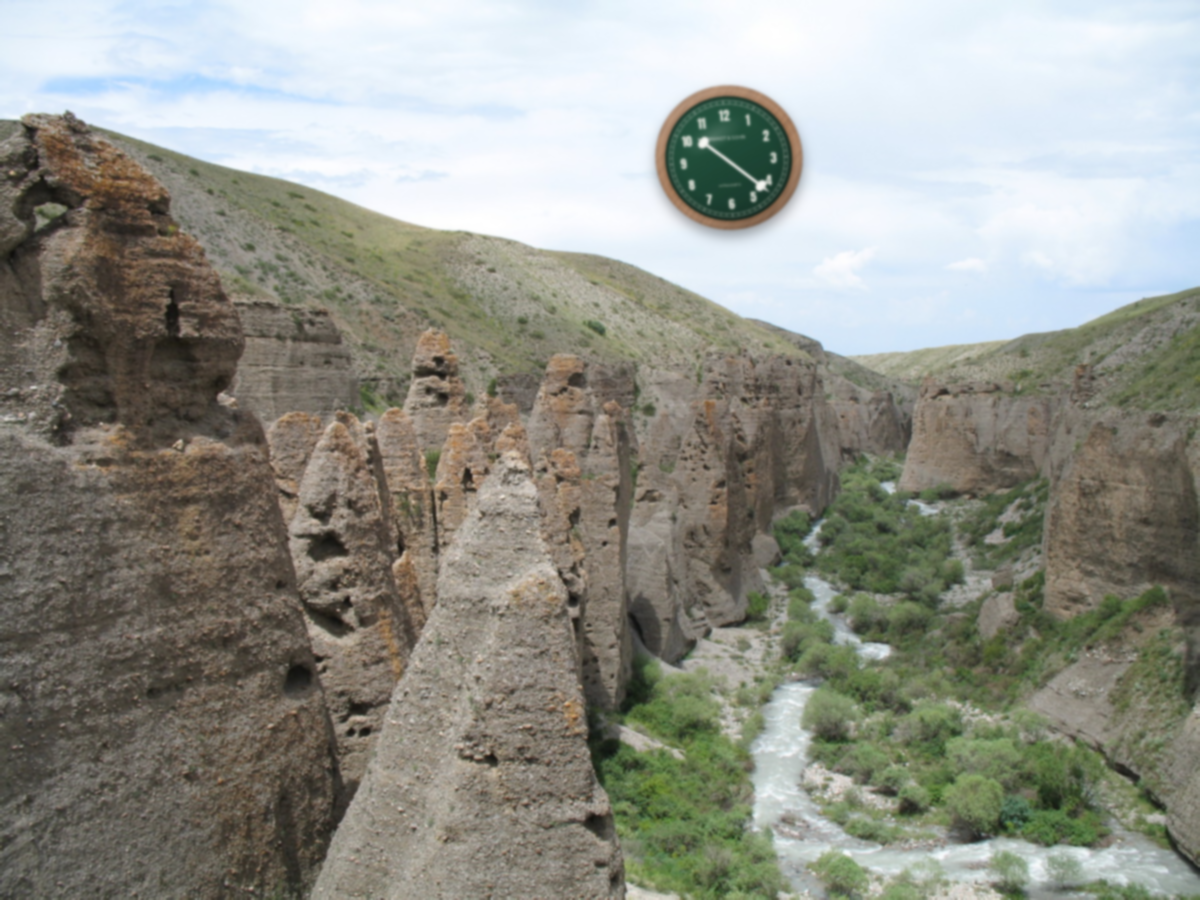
10h22
